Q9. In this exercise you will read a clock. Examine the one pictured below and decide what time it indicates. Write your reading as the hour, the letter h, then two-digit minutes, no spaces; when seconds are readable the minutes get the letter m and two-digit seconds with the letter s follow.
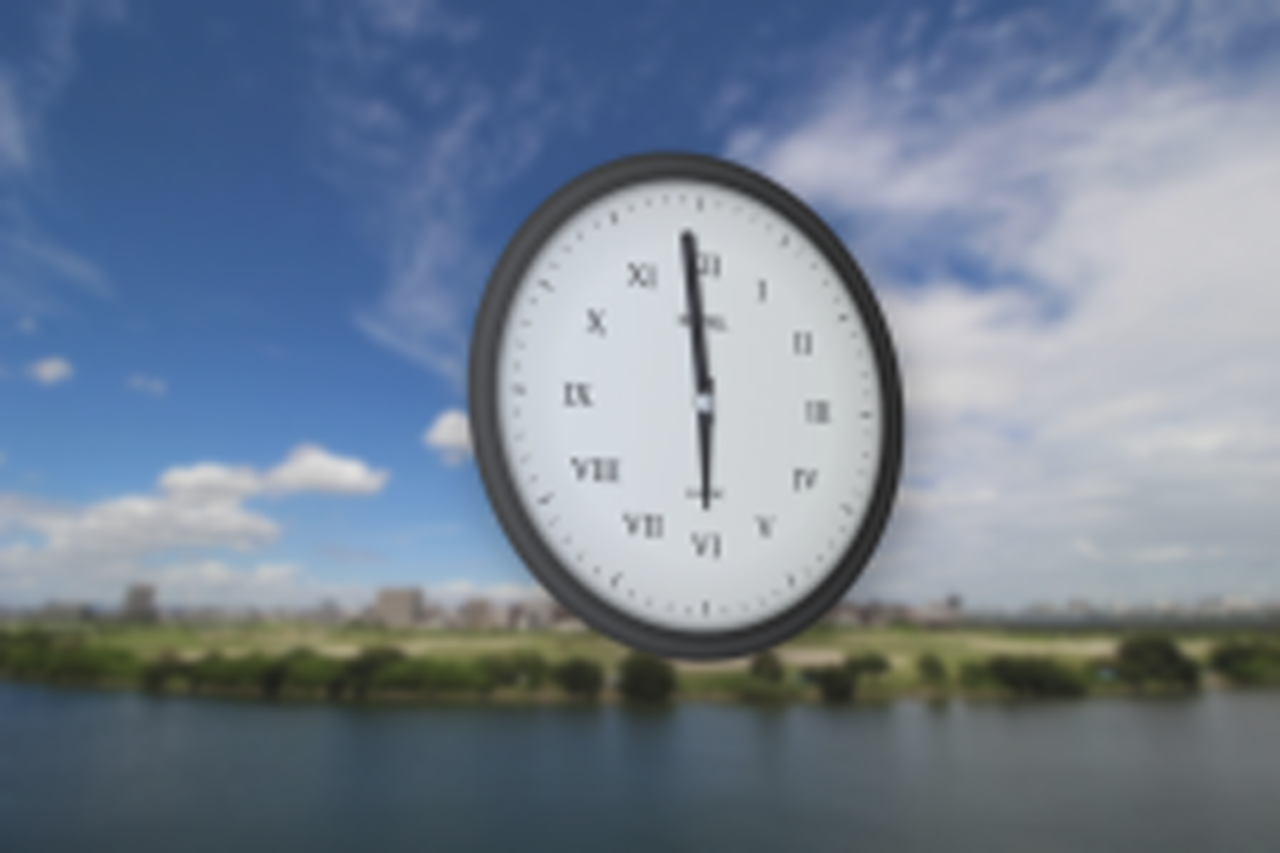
5h59
